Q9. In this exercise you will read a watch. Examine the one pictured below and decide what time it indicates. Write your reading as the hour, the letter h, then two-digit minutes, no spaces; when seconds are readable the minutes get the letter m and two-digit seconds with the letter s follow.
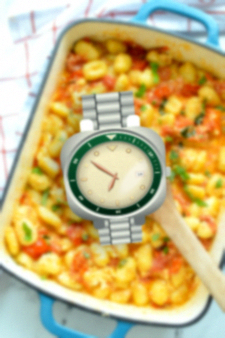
6h52
